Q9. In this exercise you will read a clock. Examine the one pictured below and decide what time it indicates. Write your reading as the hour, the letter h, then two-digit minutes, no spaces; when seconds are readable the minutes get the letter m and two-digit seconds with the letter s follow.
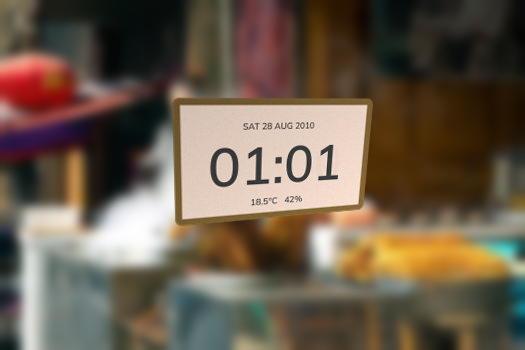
1h01
